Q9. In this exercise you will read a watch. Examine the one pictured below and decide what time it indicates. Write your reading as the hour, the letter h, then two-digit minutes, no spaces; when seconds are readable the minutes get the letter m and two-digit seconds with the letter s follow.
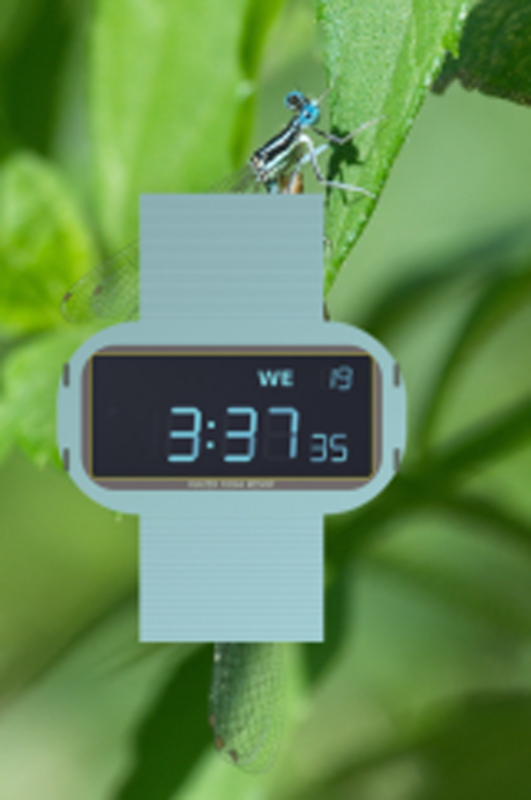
3h37m35s
